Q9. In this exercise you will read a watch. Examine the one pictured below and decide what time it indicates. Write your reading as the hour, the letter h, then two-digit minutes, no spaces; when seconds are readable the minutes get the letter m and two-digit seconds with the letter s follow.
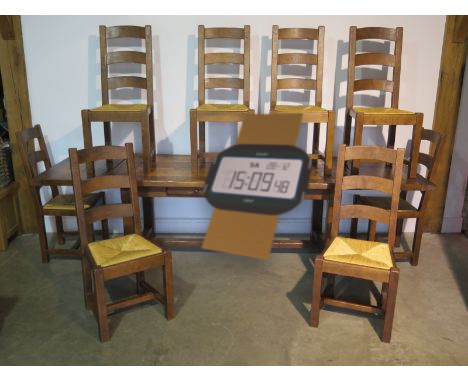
15h09m48s
